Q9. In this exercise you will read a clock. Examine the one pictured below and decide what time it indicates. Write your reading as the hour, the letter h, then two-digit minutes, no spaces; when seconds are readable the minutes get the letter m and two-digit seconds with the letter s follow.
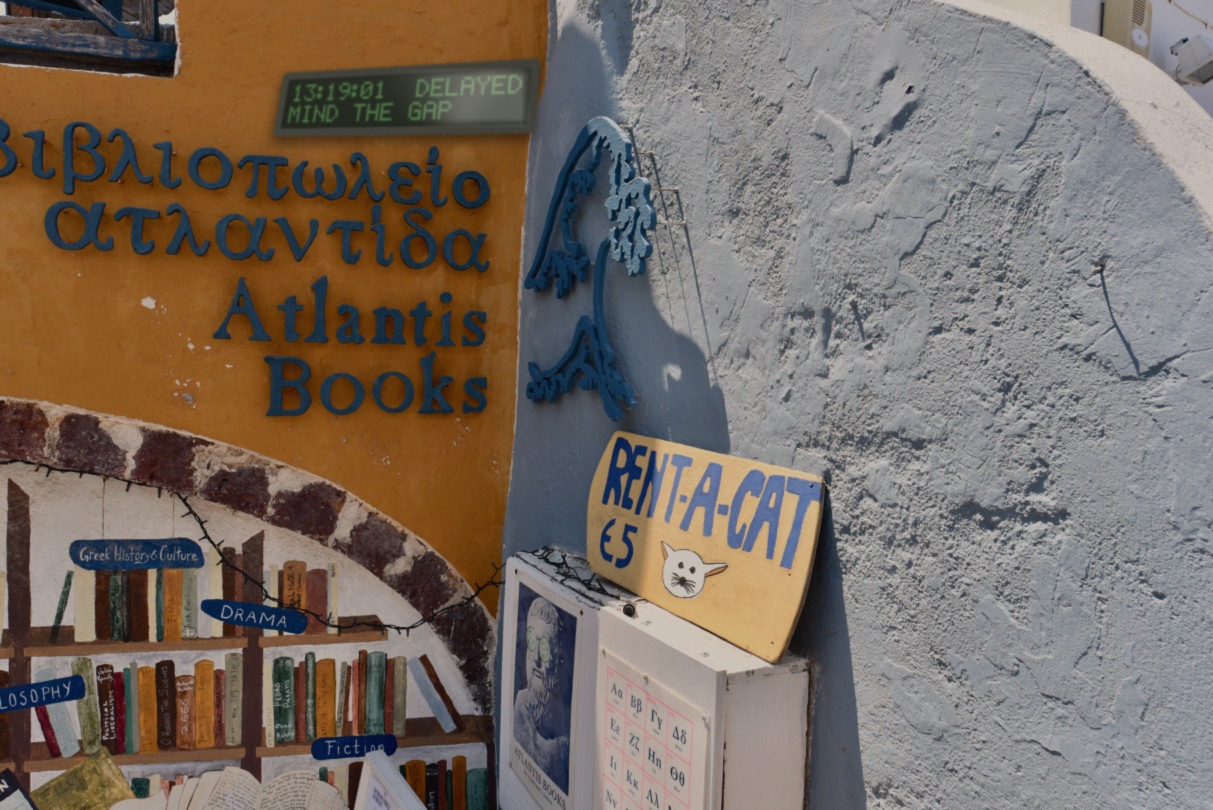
13h19m01s
